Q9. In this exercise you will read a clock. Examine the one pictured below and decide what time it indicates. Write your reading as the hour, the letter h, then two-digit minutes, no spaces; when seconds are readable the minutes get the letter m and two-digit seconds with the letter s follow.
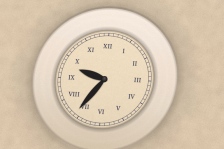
9h36
